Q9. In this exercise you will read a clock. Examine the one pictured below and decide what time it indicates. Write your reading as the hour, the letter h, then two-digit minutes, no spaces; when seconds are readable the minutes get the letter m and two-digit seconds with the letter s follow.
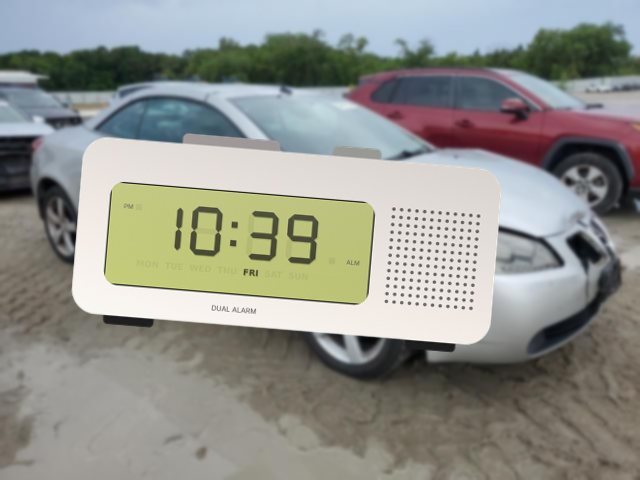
10h39
